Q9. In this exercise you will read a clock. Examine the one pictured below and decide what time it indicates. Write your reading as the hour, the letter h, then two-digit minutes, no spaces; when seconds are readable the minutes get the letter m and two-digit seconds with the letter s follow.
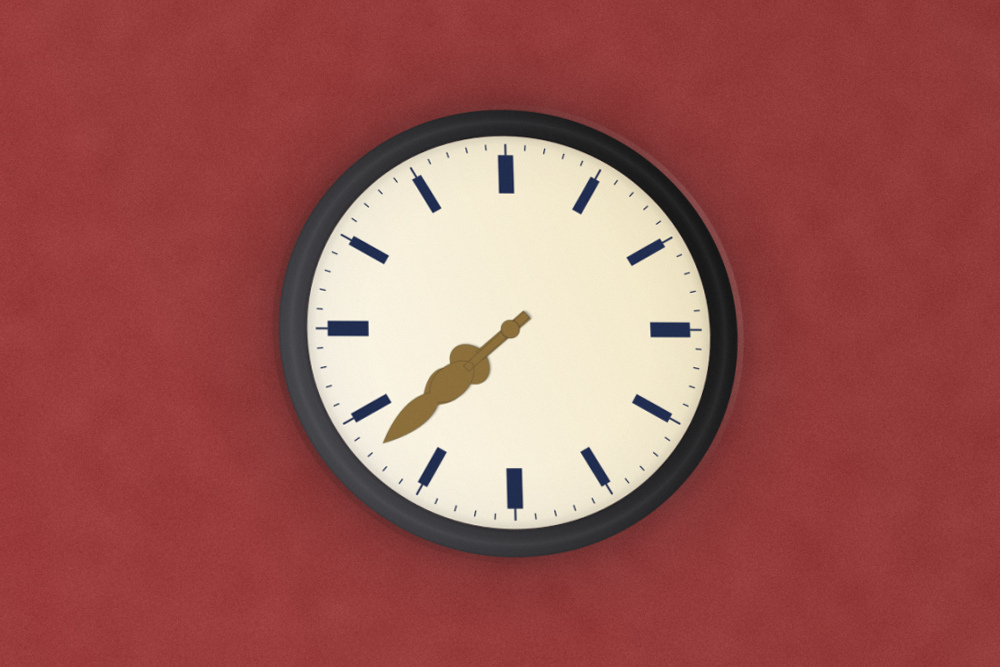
7h38
